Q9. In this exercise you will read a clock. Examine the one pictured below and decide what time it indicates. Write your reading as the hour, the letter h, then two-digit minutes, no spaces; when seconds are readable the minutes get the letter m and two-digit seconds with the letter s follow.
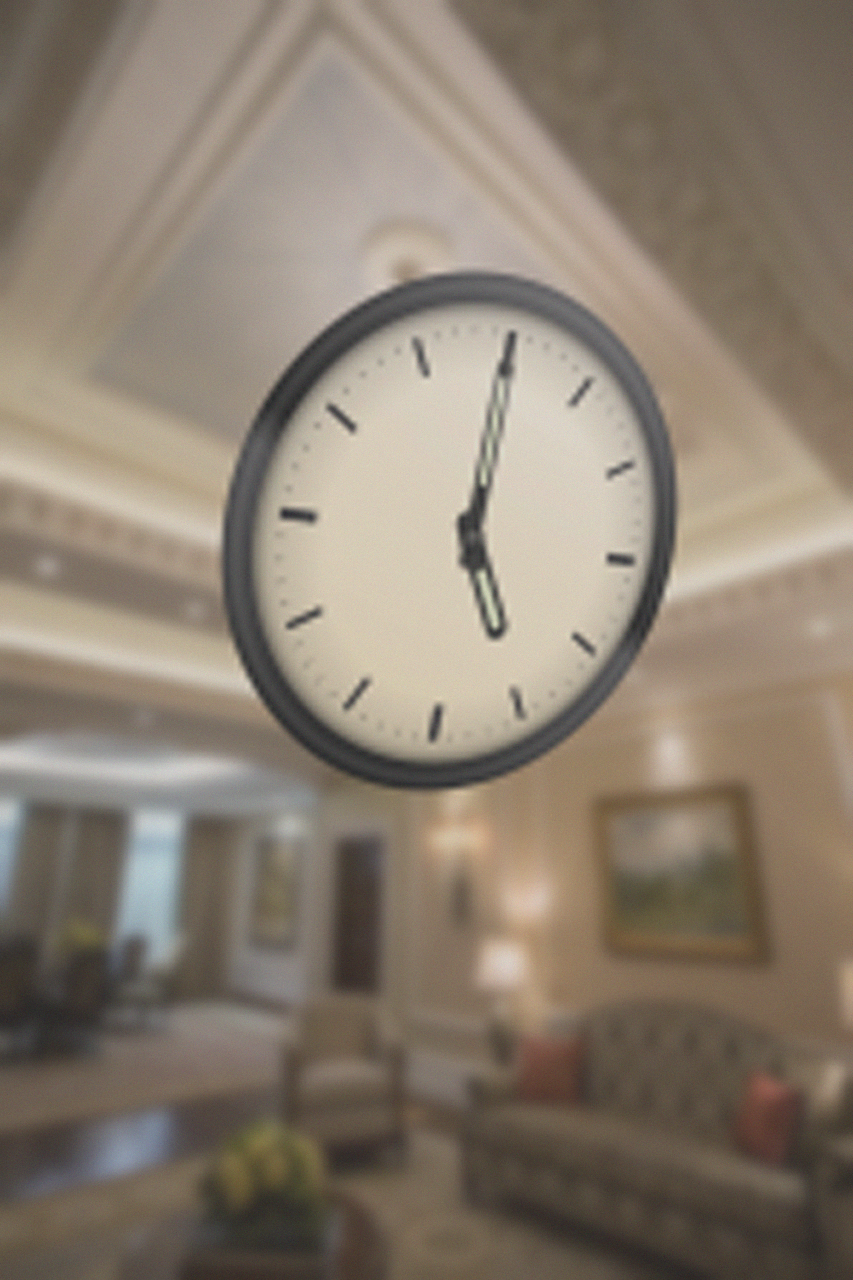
5h00
